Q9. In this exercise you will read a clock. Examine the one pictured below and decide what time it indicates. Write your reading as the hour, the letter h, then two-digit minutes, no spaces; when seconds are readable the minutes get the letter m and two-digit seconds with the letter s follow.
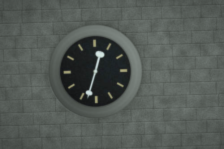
12h33
